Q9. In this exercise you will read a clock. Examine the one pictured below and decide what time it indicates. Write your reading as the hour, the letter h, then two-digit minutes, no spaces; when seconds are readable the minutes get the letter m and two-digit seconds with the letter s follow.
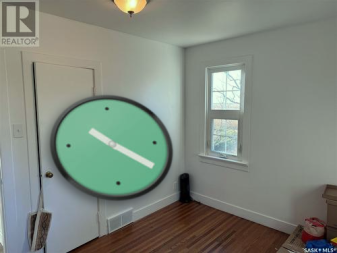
10h21
